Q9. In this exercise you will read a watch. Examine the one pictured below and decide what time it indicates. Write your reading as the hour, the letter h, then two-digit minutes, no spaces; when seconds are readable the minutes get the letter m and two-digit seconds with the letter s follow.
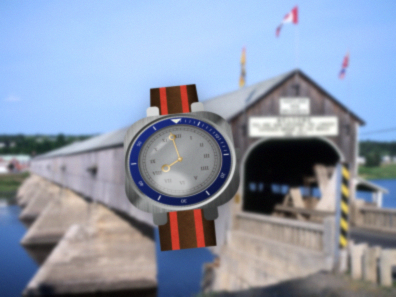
7h58
